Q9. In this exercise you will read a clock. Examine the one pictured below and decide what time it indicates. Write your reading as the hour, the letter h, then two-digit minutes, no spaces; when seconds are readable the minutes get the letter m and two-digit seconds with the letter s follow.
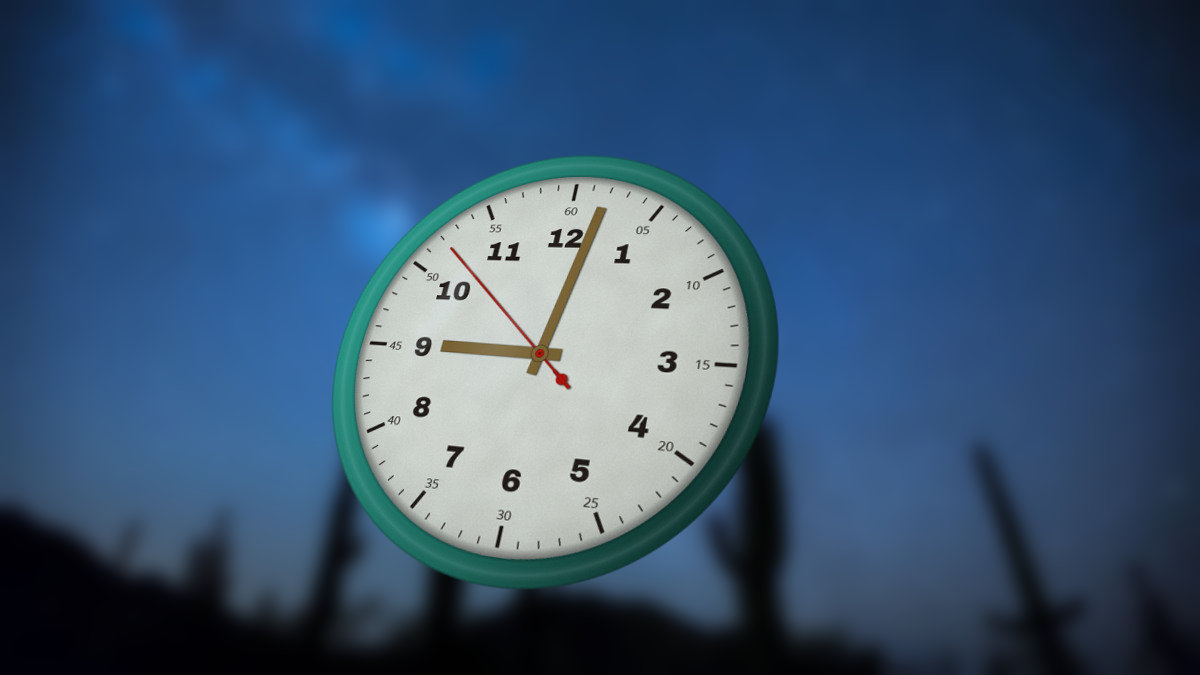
9h01m52s
